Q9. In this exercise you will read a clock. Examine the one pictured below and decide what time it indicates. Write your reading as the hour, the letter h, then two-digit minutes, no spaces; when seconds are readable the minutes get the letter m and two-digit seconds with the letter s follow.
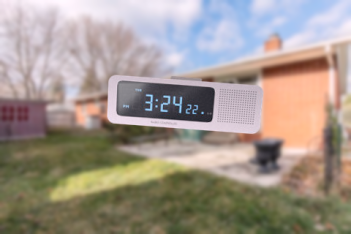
3h24m22s
